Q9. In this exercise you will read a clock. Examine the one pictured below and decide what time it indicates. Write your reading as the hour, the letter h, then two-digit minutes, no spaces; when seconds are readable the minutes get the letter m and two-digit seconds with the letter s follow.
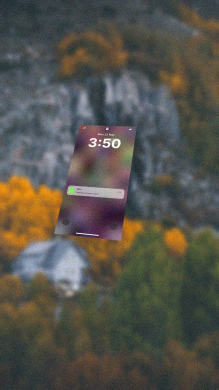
3h50
